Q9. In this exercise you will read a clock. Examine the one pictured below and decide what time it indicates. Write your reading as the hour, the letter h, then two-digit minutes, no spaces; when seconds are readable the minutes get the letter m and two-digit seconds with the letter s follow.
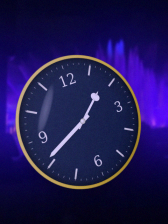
1h41
